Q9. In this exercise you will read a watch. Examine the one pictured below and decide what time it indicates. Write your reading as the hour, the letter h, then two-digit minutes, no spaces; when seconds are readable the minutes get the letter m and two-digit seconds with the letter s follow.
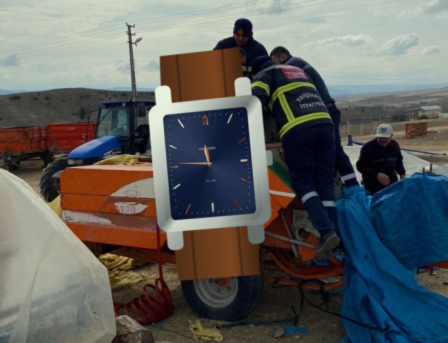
11h46
